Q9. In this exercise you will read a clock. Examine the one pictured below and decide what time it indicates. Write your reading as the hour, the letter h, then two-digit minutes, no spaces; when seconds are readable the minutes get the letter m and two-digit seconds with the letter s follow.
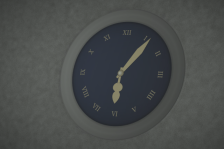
6h06
